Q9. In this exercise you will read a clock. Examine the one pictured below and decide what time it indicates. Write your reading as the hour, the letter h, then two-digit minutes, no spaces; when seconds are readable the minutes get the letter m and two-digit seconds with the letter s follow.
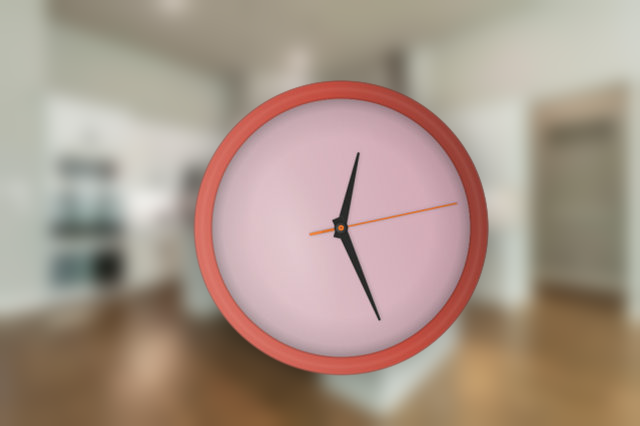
12h26m13s
